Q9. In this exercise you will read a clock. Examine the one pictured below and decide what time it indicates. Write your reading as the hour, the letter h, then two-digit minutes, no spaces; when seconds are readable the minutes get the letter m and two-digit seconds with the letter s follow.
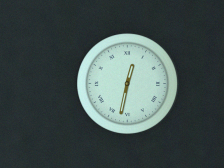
12h32
